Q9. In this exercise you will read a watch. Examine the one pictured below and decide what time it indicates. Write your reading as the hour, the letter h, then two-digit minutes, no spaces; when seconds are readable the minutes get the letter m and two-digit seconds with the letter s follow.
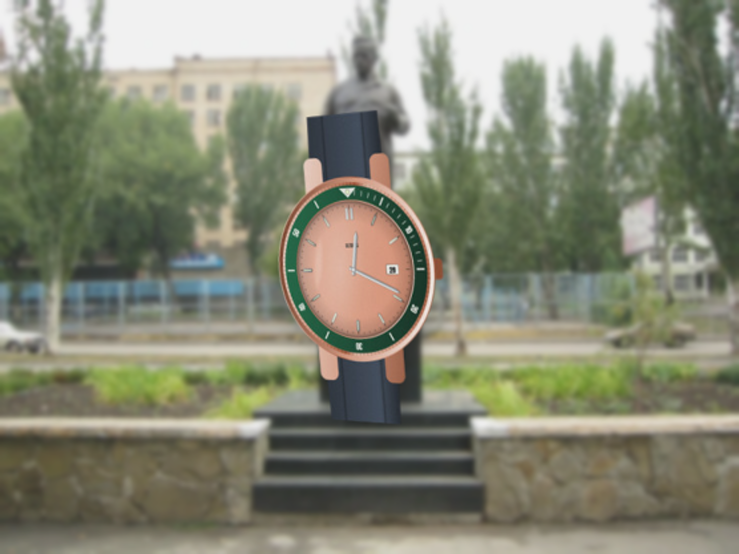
12h19
